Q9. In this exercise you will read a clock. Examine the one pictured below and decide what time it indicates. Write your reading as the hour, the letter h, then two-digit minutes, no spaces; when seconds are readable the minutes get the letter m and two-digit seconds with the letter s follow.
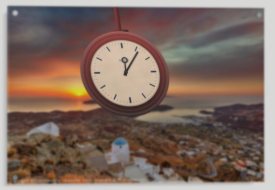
12h06
